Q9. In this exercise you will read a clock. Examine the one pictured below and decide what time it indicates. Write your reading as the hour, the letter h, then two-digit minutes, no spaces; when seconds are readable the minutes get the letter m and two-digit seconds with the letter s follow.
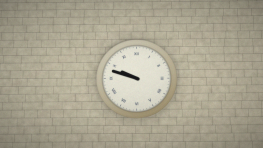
9h48
